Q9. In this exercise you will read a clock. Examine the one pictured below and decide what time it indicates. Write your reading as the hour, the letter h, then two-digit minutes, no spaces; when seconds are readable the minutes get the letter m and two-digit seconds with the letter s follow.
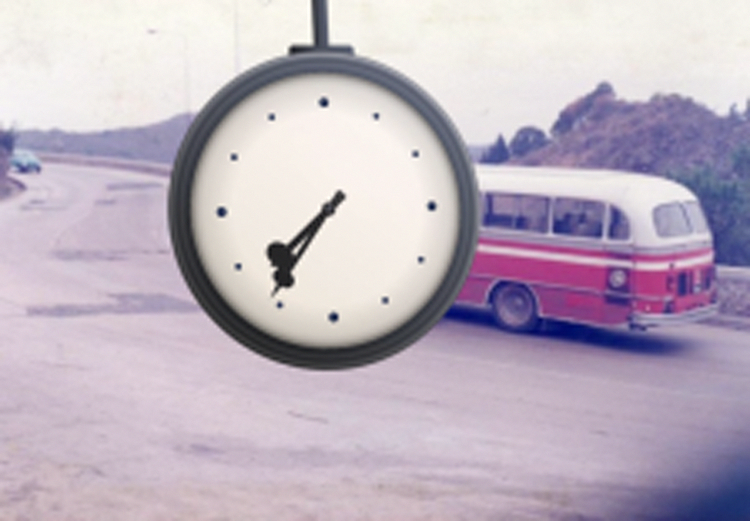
7h36
